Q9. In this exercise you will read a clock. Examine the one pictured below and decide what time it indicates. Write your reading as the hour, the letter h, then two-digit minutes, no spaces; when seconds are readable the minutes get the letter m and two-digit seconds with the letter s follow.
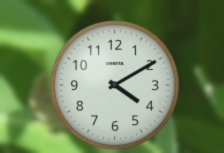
4h10
